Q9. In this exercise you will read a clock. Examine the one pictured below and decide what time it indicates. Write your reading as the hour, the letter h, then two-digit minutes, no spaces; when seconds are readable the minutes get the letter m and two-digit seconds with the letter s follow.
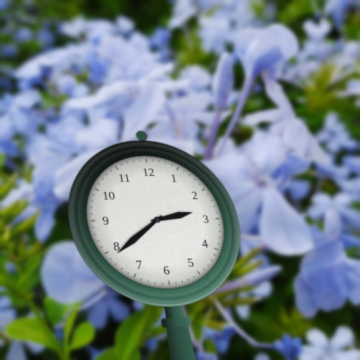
2h39
